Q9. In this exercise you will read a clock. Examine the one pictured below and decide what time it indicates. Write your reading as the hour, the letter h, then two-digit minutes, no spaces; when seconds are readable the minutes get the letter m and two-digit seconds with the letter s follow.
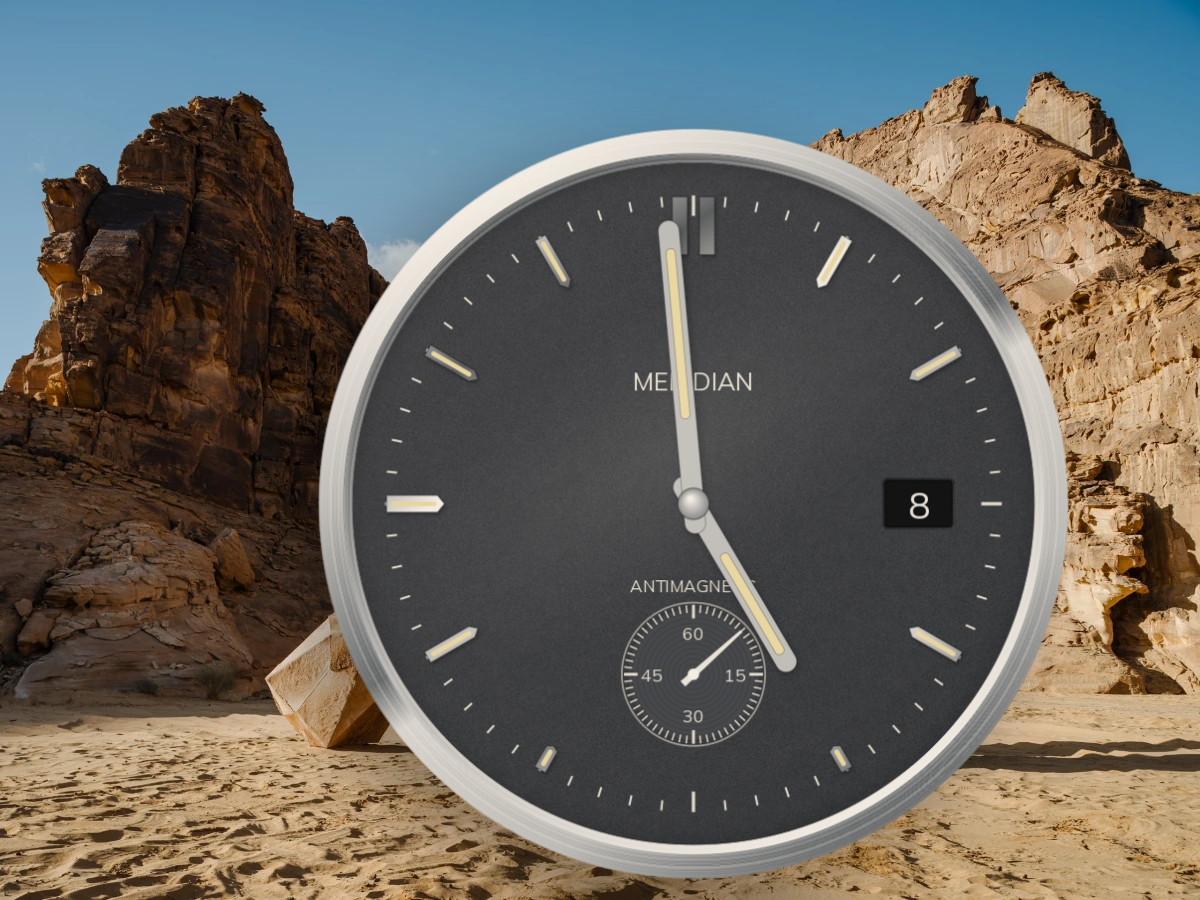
4h59m08s
